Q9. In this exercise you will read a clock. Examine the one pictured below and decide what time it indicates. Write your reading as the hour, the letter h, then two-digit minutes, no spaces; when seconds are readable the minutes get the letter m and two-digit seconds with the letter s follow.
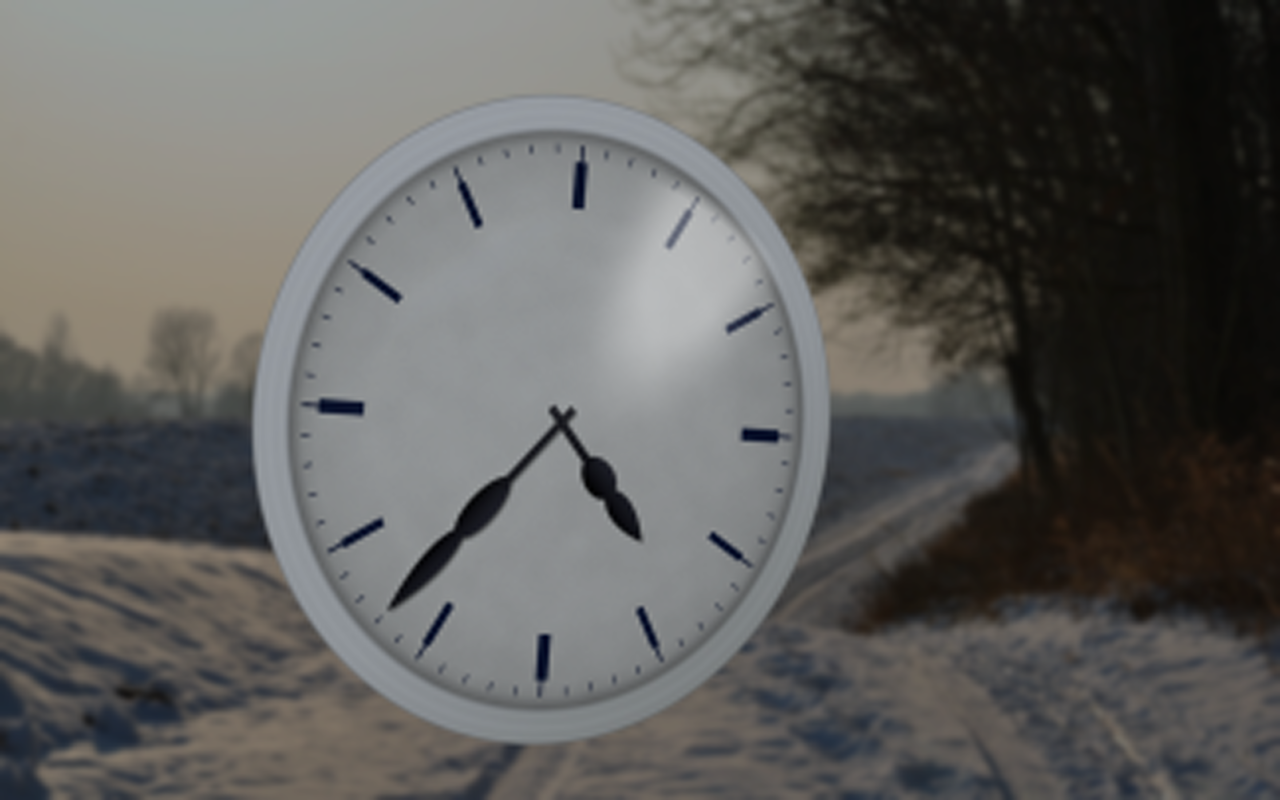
4h37
